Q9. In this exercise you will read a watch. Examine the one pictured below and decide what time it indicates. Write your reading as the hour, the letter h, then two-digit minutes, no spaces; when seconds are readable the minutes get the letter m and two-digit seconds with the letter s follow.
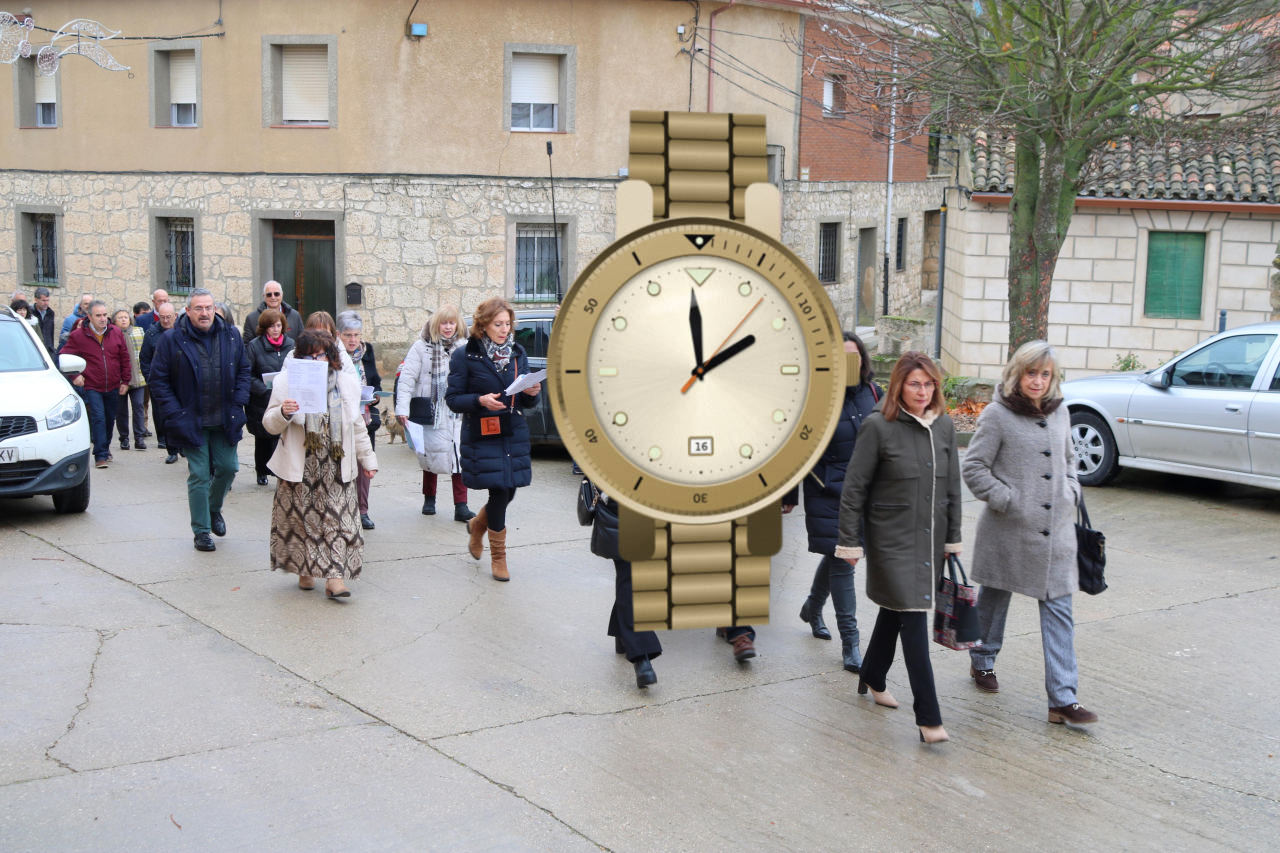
1h59m07s
